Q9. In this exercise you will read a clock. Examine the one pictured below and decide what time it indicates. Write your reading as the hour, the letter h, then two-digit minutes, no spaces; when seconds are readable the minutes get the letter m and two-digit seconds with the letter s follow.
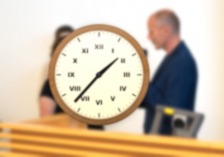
1h37
